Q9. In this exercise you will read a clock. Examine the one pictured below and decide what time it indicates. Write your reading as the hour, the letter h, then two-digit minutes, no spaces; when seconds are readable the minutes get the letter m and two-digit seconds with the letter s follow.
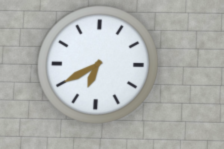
6h40
